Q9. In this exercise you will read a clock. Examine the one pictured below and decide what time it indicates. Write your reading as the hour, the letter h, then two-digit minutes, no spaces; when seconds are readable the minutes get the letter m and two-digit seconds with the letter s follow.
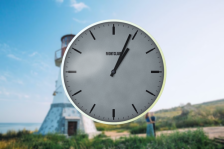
1h04
